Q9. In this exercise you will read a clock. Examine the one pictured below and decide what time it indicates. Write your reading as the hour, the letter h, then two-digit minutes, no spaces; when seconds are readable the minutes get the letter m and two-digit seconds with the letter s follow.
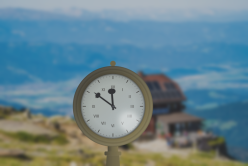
11h51
